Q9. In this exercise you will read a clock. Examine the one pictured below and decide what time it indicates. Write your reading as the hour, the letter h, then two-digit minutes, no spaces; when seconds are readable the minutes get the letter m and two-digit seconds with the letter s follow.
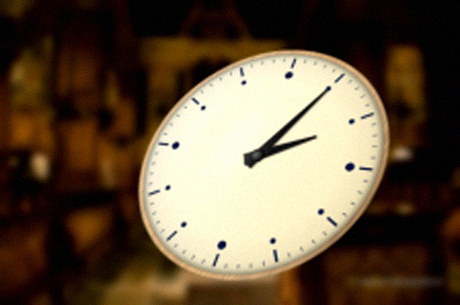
2h05
